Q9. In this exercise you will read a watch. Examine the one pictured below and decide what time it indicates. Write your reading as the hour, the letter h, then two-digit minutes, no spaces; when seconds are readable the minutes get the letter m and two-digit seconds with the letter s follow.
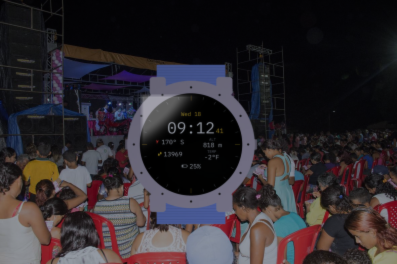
9h12
